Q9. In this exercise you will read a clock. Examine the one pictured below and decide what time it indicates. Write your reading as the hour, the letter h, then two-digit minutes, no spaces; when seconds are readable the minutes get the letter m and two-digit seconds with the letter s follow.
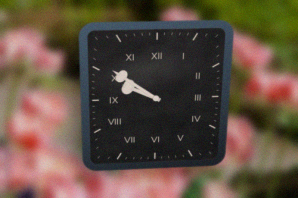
9h51
